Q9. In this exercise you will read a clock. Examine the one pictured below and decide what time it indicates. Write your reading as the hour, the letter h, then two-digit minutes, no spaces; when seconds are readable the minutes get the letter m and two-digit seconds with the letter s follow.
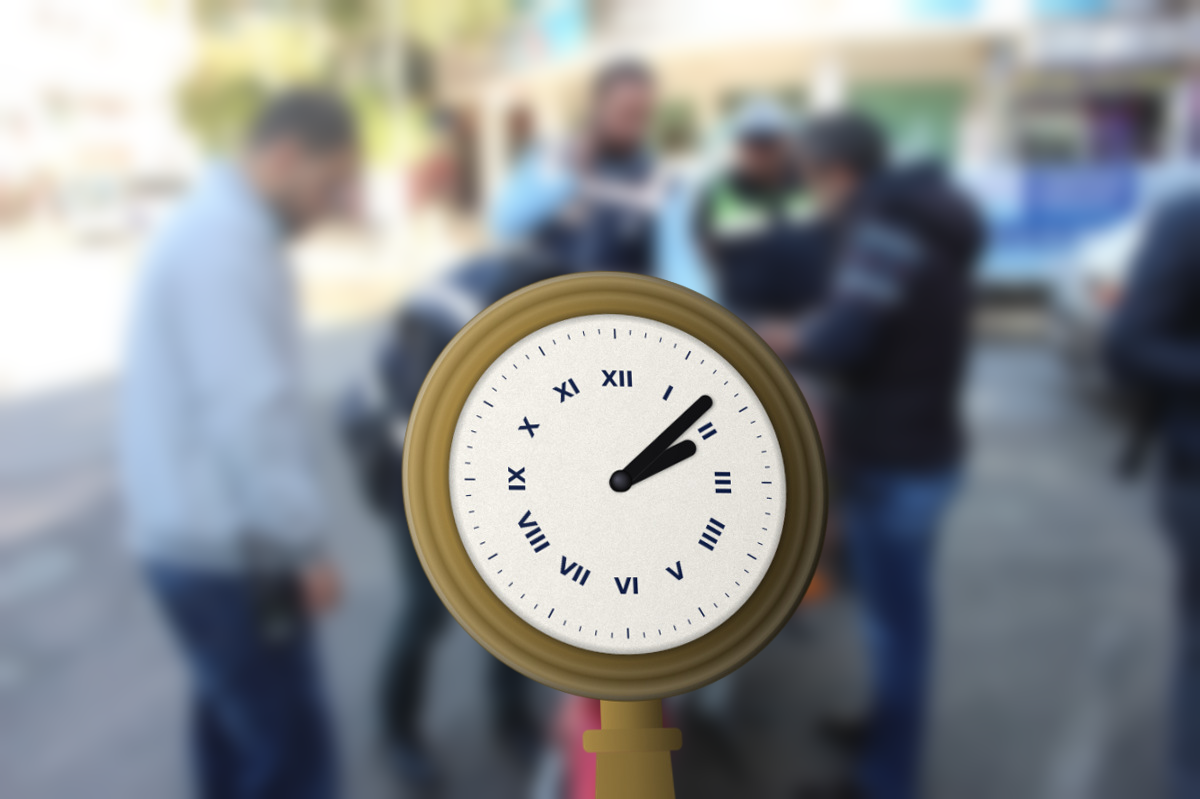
2h08
